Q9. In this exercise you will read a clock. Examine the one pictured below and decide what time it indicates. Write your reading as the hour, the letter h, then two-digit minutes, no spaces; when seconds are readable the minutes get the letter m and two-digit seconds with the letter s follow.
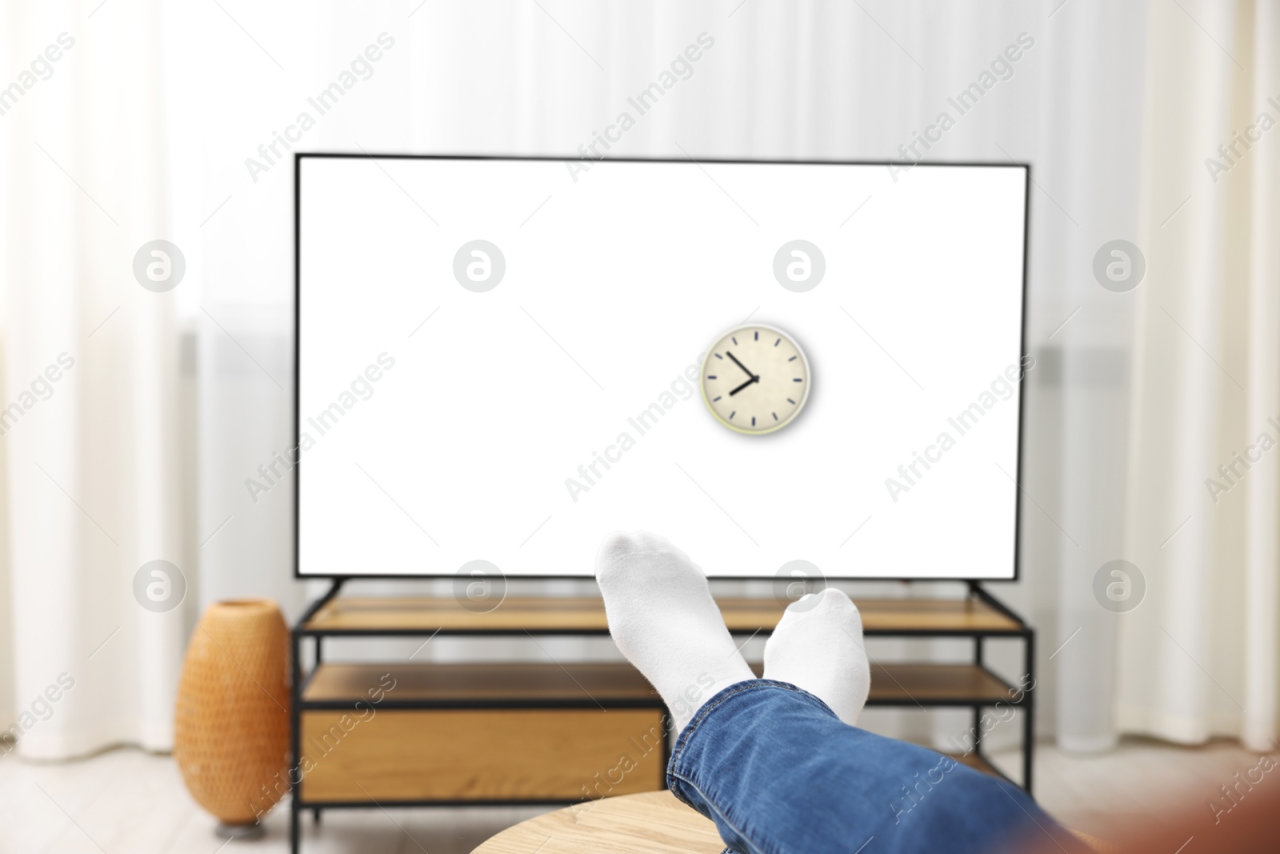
7h52
